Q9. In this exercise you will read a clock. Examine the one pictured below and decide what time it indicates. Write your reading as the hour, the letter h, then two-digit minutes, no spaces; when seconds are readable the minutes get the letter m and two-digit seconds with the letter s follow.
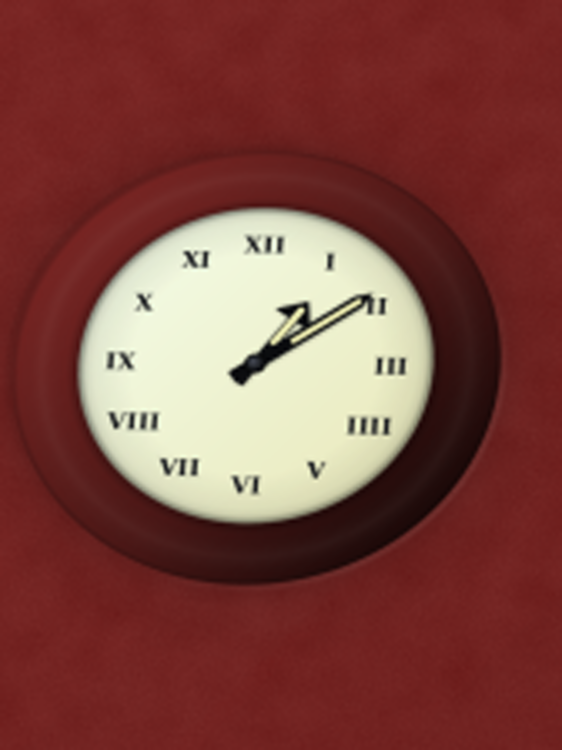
1h09
